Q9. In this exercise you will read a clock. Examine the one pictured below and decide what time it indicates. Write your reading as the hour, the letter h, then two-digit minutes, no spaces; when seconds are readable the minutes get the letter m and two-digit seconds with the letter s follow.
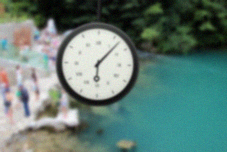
6h07
